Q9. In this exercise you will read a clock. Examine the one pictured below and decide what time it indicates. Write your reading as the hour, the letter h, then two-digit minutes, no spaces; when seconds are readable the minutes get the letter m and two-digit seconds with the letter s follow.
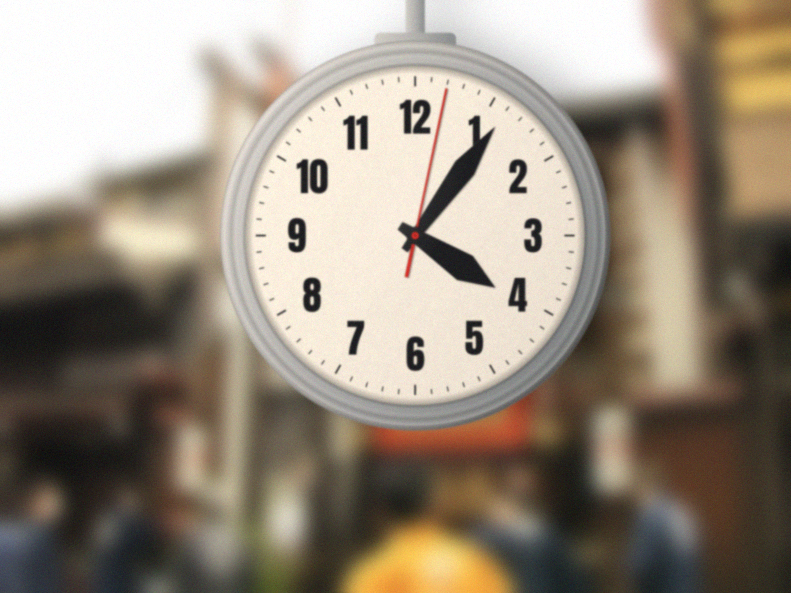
4h06m02s
